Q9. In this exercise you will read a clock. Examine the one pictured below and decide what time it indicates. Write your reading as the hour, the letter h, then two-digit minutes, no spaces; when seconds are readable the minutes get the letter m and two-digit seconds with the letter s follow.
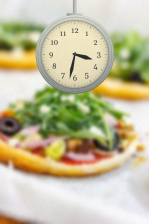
3h32
